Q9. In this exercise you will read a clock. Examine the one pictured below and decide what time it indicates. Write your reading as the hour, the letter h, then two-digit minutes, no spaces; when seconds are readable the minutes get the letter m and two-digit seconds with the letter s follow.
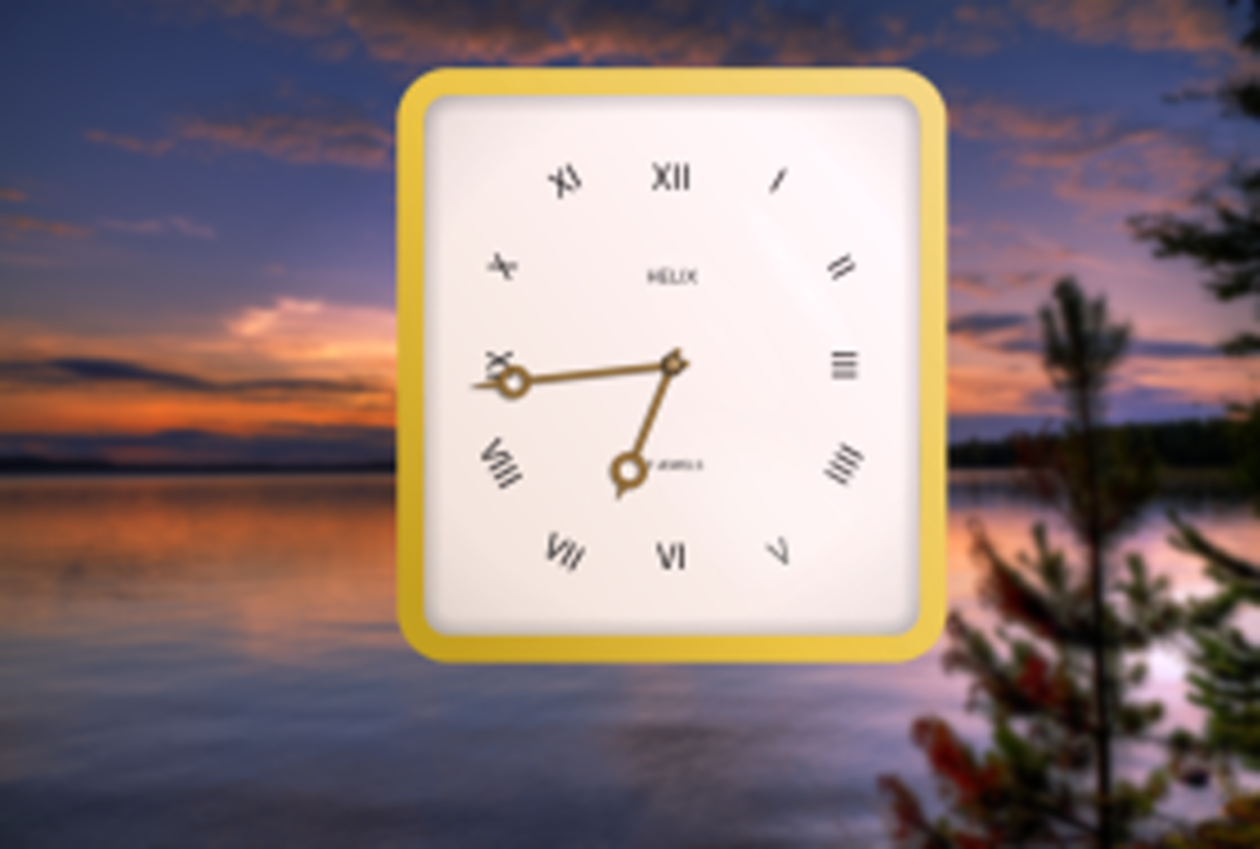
6h44
